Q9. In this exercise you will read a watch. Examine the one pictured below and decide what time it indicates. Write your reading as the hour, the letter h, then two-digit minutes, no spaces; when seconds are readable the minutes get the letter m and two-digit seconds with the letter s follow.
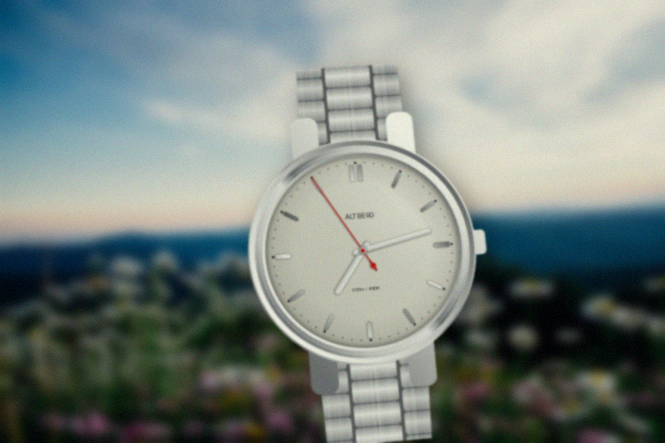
7h12m55s
